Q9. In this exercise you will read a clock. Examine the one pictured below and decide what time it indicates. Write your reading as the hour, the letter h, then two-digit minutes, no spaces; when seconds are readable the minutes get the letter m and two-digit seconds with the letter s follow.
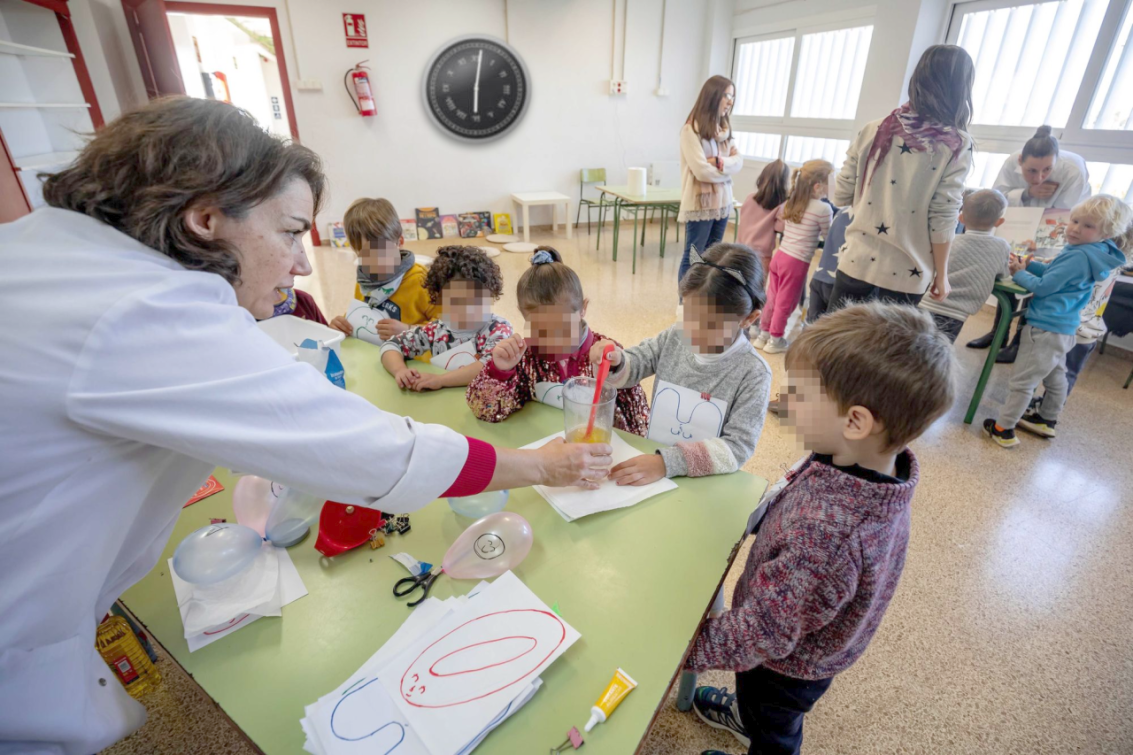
6h01
